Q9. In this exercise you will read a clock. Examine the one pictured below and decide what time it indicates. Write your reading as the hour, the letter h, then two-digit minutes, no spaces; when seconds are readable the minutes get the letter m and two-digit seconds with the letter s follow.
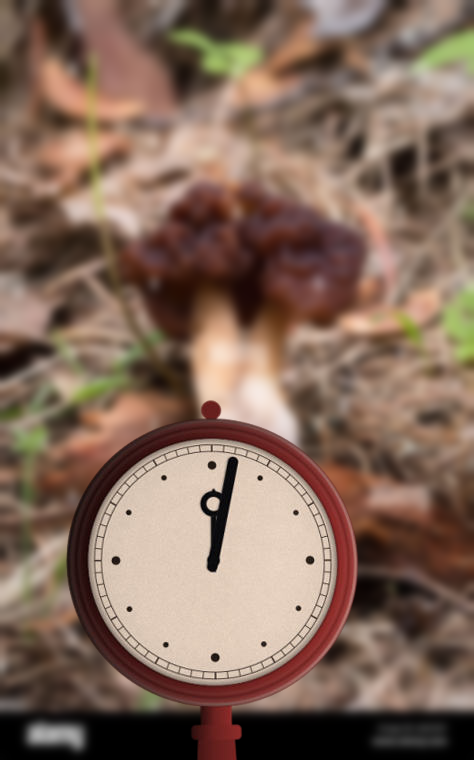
12h02
